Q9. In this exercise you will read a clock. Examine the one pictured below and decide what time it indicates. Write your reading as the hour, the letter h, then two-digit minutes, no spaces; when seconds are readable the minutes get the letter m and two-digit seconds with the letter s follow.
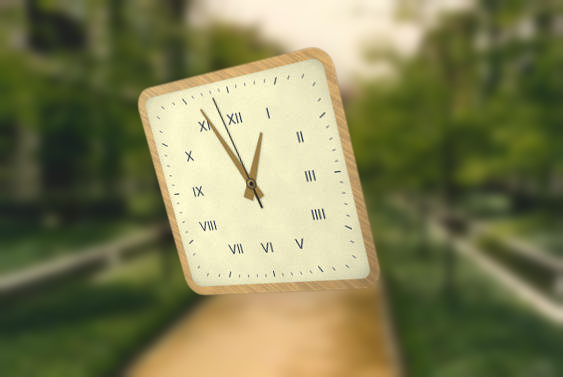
12h55m58s
